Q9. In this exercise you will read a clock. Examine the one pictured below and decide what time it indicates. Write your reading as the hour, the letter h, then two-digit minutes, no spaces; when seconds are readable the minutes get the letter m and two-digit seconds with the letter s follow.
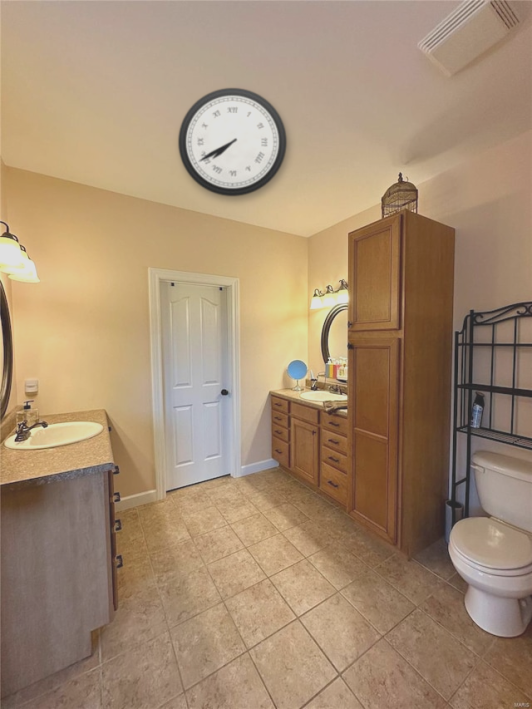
7h40
